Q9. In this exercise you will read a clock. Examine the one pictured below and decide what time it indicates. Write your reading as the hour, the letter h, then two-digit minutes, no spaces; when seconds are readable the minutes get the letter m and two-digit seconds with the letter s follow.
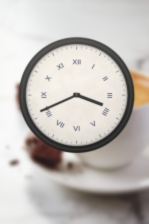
3h41
